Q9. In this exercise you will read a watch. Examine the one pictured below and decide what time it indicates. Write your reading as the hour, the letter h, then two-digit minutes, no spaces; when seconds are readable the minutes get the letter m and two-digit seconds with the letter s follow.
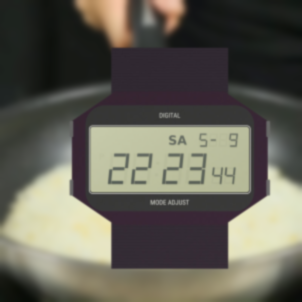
22h23m44s
